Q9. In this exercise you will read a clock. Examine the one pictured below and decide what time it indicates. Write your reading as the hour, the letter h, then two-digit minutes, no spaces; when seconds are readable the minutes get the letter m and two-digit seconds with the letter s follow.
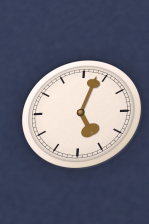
5h03
